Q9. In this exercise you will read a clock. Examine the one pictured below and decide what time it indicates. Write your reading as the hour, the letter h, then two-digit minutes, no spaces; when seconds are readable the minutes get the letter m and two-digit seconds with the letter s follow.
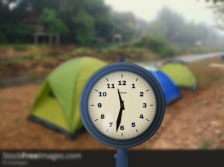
11h32
